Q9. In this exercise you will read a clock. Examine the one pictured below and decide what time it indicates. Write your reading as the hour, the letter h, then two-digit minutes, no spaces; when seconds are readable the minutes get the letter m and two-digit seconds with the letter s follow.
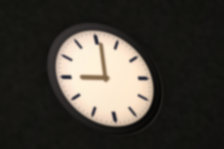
9h01
